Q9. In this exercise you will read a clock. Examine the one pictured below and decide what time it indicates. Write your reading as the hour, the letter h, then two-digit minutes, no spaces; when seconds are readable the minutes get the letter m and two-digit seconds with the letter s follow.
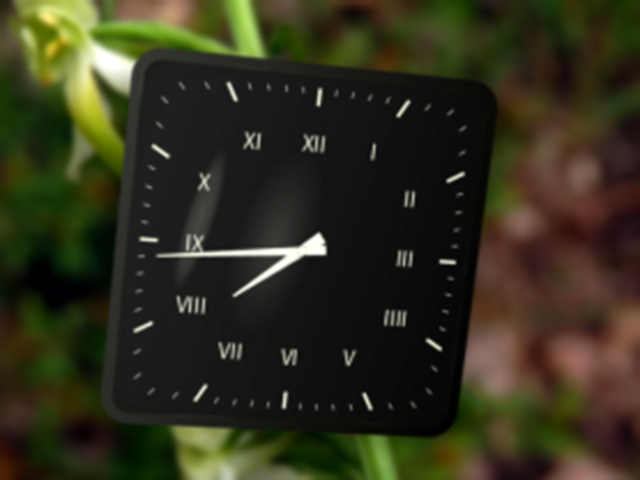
7h44
